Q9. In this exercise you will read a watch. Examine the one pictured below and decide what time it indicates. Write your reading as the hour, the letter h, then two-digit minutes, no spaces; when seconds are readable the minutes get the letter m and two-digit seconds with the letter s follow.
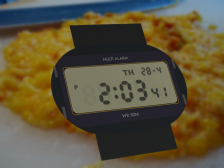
2h03m41s
